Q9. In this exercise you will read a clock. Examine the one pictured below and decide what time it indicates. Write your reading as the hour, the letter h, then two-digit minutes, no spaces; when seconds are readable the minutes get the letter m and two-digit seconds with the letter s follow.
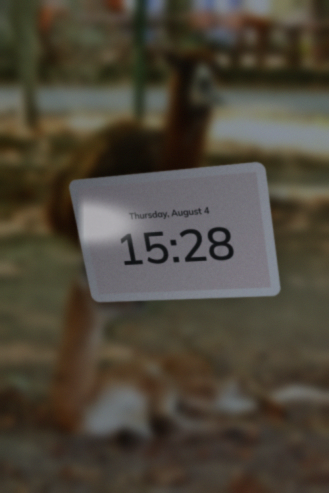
15h28
